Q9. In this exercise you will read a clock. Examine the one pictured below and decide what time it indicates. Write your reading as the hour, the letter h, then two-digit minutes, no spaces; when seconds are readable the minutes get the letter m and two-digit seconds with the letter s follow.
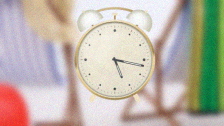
5h17
